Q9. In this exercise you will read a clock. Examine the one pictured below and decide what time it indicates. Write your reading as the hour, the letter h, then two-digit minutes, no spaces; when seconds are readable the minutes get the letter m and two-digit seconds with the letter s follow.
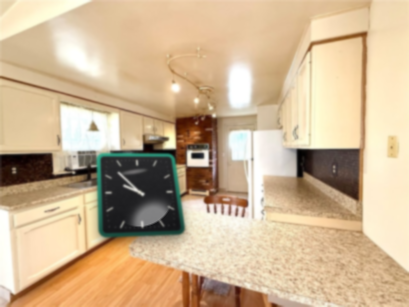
9h53
